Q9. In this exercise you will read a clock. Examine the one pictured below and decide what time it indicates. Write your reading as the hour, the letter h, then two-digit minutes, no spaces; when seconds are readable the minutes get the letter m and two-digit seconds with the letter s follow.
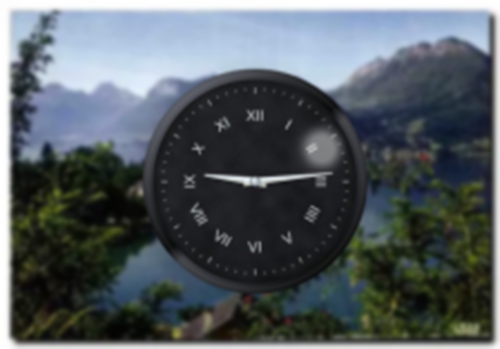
9h14
